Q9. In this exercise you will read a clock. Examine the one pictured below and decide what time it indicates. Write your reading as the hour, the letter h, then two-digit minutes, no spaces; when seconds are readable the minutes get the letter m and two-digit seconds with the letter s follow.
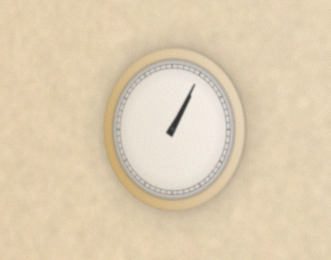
1h05
